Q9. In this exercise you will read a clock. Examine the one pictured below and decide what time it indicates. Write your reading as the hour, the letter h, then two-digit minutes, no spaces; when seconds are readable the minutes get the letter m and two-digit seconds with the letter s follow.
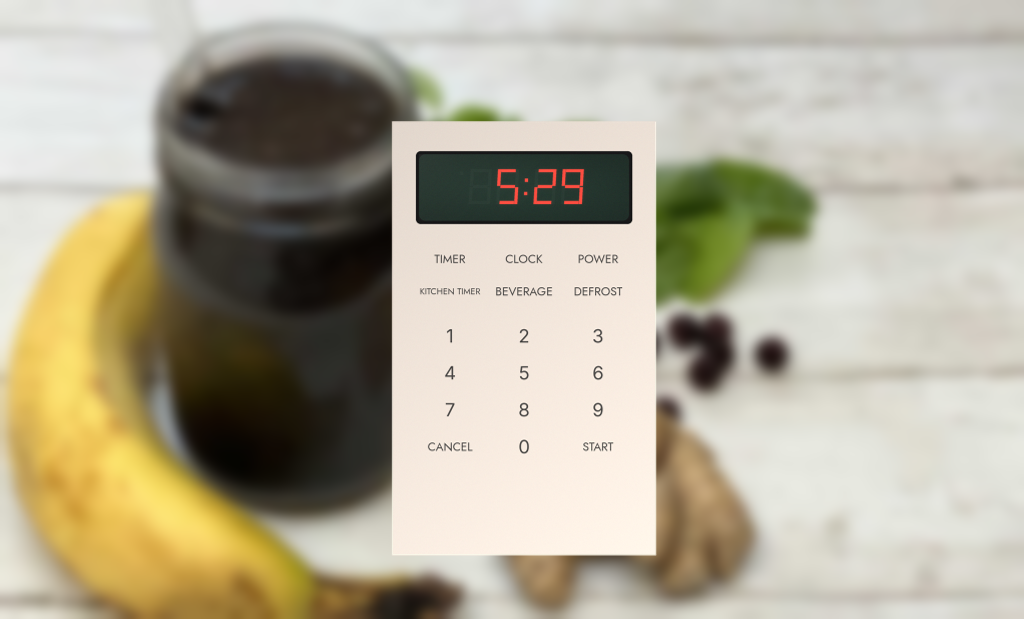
5h29
